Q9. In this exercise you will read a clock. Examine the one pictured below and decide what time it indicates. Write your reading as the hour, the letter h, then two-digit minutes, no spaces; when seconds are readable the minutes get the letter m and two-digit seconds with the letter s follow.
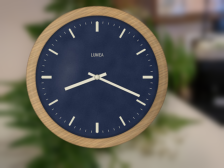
8h19
